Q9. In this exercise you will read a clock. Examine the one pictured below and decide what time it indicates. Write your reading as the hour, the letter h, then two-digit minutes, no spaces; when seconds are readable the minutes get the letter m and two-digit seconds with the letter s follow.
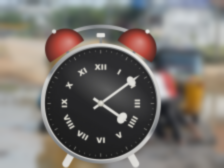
4h09
